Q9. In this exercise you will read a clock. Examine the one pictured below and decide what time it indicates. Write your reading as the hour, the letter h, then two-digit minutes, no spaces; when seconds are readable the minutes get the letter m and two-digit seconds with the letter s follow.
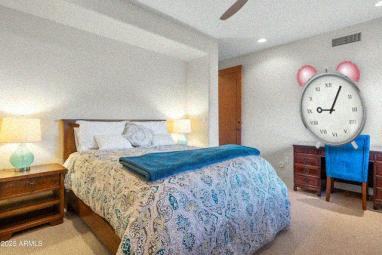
9h05
